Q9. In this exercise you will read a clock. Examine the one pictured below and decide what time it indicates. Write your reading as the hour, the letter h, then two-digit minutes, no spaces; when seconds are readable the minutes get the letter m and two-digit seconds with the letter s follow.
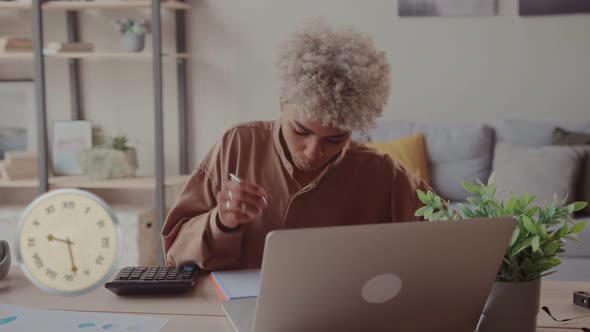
9h28
